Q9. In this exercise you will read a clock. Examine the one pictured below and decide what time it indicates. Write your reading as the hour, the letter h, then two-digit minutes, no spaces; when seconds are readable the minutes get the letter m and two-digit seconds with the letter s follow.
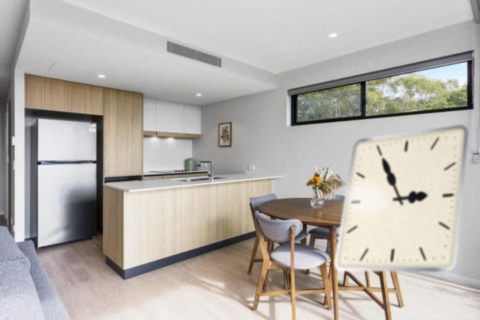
2h55
